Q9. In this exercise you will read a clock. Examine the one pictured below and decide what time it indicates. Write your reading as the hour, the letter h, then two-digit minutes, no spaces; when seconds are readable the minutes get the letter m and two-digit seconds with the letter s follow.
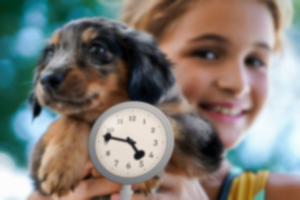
4h47
